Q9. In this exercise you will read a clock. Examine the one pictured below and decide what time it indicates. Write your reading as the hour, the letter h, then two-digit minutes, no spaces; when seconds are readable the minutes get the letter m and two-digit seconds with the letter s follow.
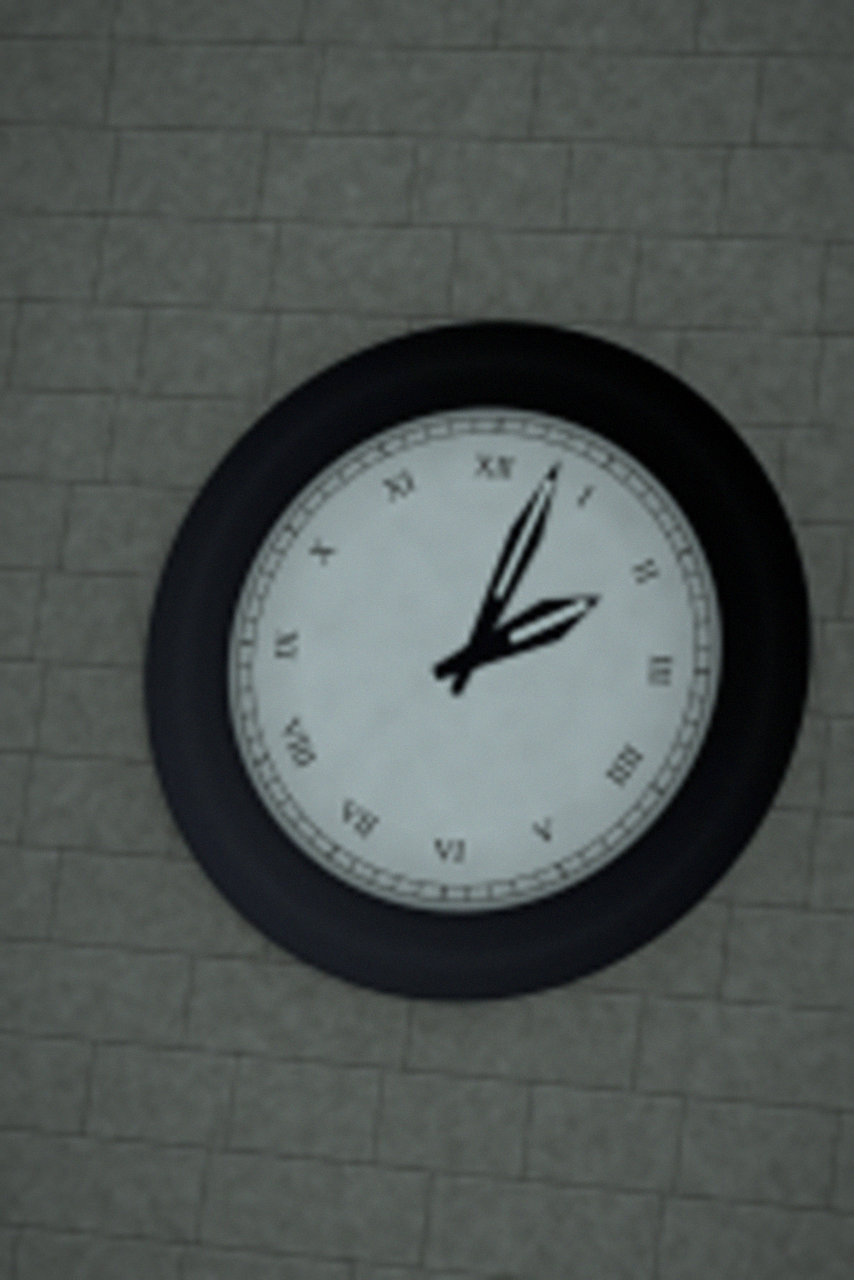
2h03
